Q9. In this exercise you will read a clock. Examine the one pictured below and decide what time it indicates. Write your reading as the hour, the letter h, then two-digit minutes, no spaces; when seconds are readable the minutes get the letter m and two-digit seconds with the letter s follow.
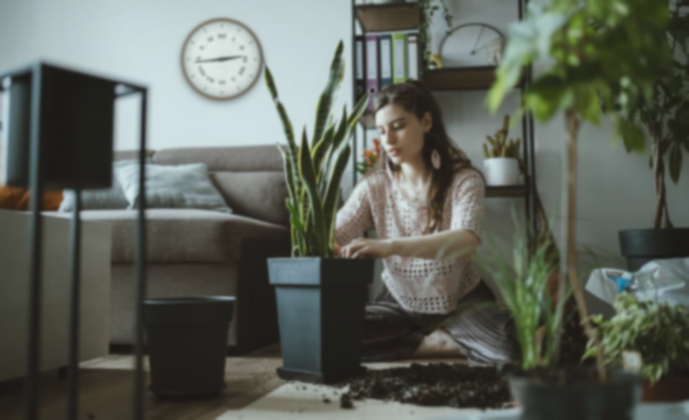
2h44
